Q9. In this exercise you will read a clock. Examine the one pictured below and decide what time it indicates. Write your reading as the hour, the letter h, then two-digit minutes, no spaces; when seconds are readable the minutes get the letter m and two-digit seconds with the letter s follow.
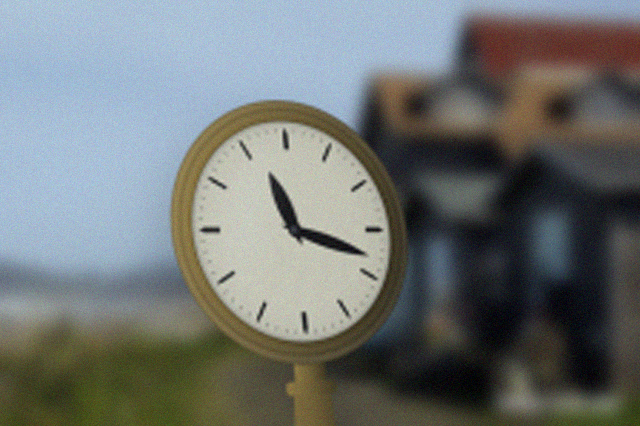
11h18
